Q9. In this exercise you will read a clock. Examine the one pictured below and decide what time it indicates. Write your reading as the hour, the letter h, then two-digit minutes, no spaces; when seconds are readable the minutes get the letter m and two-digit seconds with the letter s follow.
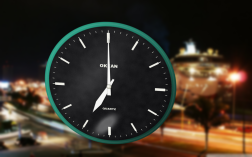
7h00
